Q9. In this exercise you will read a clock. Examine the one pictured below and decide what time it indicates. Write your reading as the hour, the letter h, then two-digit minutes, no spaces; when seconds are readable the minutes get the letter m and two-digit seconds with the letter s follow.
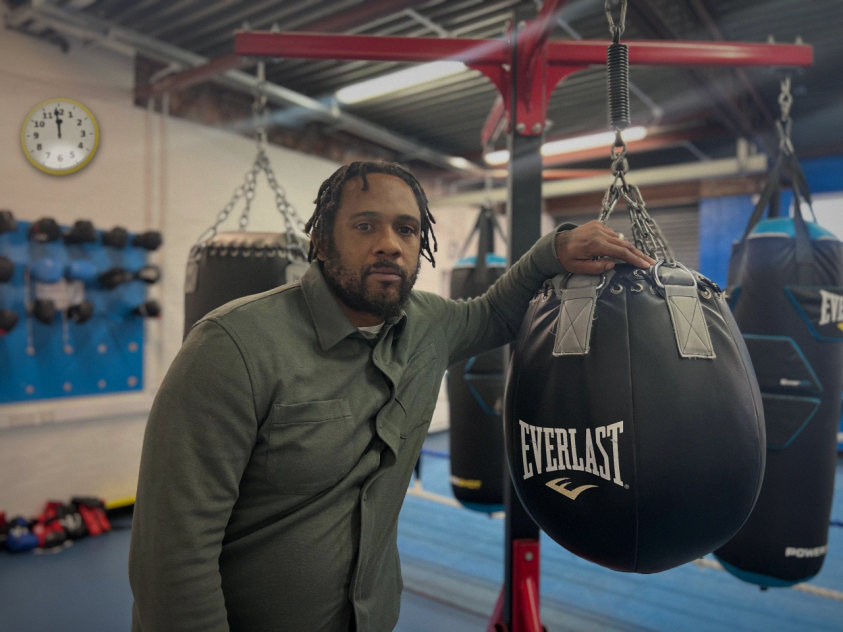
11h59
